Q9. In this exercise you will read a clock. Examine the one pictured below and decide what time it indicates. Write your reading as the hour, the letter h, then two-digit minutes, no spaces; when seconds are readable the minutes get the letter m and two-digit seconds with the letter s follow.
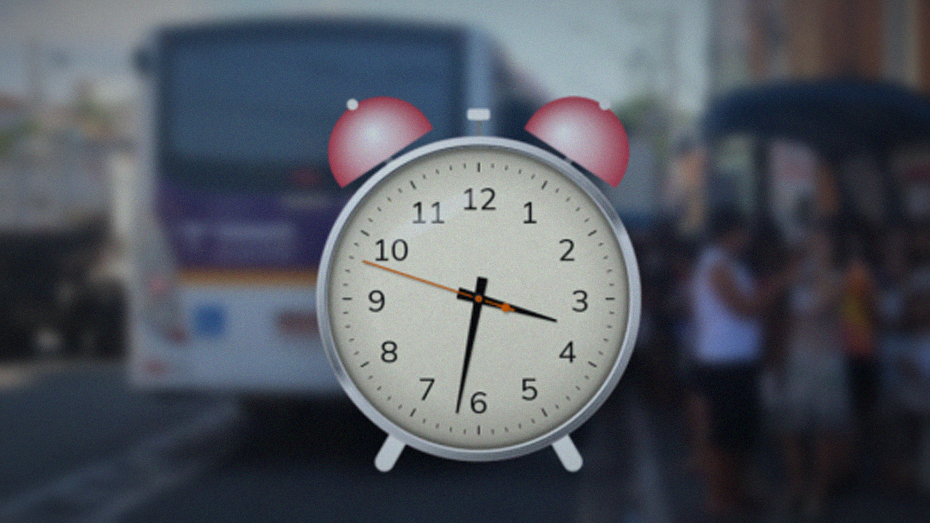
3h31m48s
